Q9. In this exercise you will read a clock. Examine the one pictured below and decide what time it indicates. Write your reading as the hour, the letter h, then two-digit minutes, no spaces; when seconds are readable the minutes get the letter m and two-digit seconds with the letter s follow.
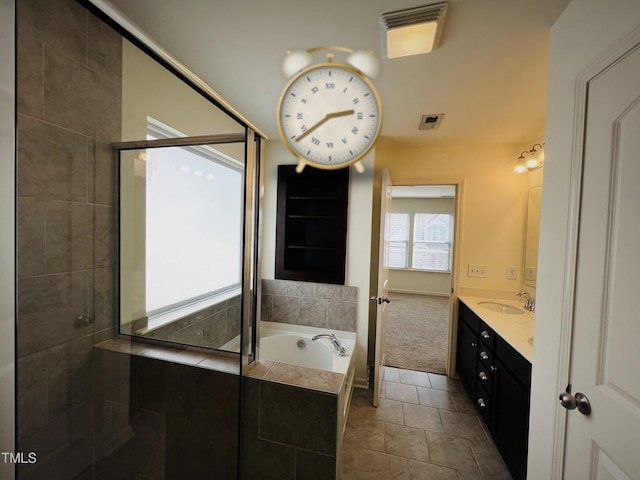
2h39
